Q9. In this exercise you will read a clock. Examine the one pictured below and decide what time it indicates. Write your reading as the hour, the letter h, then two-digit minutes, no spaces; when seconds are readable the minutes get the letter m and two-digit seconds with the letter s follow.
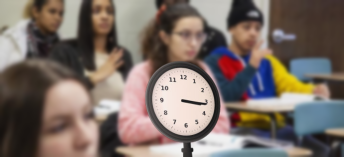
3h16
